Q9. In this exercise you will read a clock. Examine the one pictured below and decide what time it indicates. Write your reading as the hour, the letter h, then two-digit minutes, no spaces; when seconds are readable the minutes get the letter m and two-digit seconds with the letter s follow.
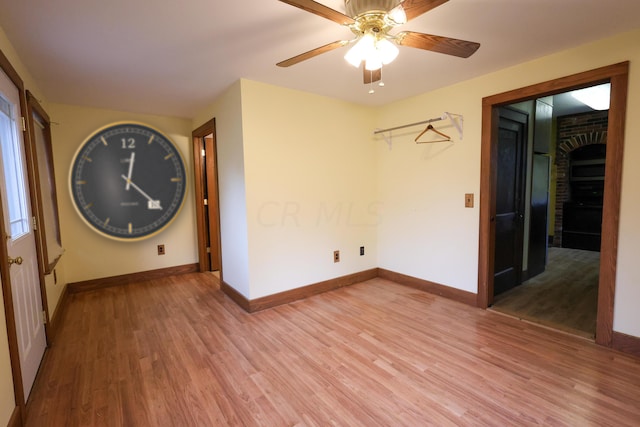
12h22
